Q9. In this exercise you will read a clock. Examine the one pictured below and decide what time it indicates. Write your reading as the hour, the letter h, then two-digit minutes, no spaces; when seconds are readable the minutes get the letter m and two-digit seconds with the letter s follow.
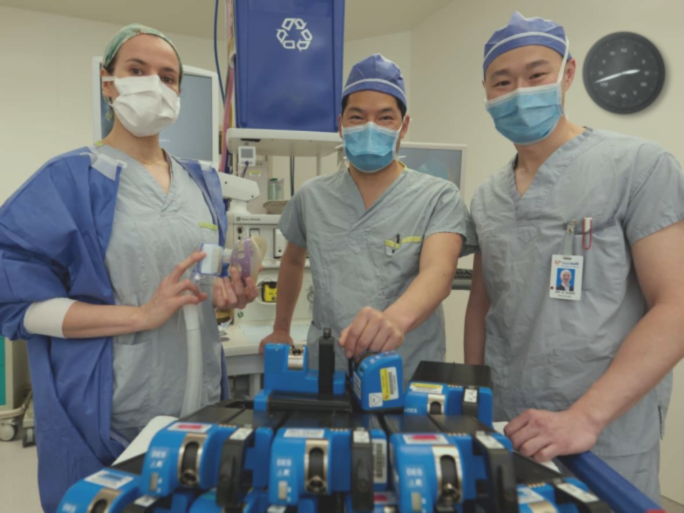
2h42
